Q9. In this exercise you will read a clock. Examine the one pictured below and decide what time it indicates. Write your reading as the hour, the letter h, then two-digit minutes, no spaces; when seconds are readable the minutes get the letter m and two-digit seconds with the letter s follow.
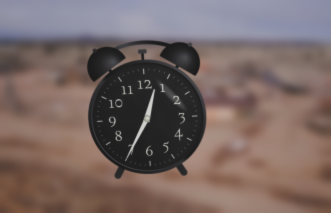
12h35
